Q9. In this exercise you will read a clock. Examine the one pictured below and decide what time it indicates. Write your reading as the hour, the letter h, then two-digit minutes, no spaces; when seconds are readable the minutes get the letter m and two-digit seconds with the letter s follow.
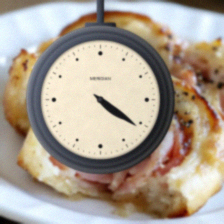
4h21
